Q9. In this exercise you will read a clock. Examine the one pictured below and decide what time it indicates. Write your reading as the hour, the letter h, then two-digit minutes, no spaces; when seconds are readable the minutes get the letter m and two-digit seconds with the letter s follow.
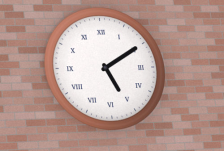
5h10
